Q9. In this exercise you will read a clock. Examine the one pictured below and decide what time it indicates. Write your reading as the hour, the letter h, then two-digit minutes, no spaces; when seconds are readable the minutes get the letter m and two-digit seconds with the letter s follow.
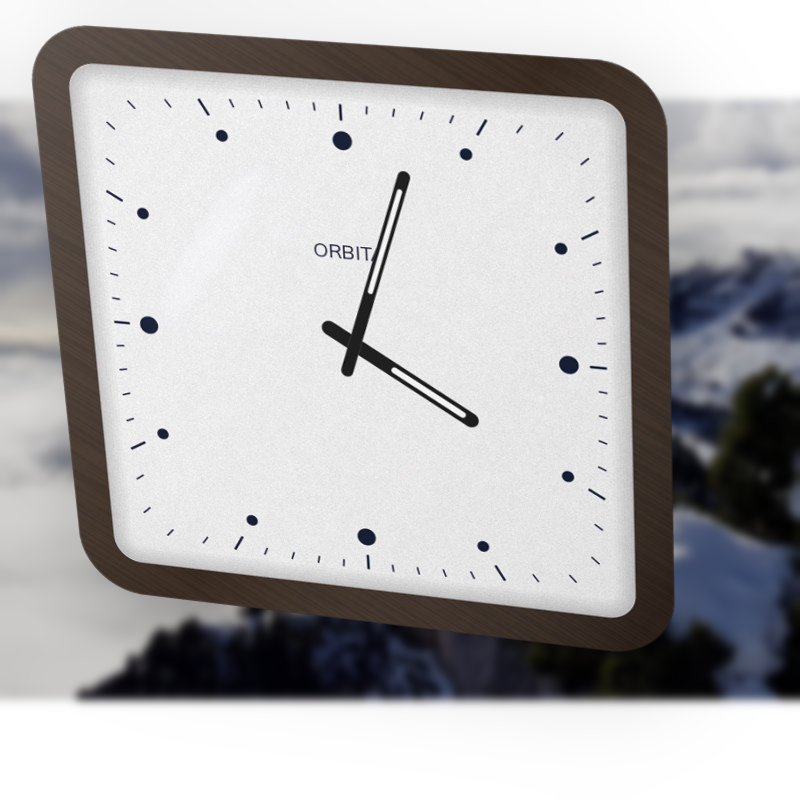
4h03
